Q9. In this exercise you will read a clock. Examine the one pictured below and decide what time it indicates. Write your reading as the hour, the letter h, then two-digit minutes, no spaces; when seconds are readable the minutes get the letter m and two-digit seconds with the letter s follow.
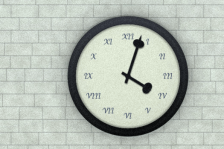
4h03
